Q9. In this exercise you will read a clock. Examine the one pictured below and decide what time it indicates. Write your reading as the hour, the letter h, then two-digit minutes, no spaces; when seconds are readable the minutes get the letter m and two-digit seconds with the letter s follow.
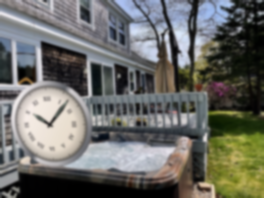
10h07
